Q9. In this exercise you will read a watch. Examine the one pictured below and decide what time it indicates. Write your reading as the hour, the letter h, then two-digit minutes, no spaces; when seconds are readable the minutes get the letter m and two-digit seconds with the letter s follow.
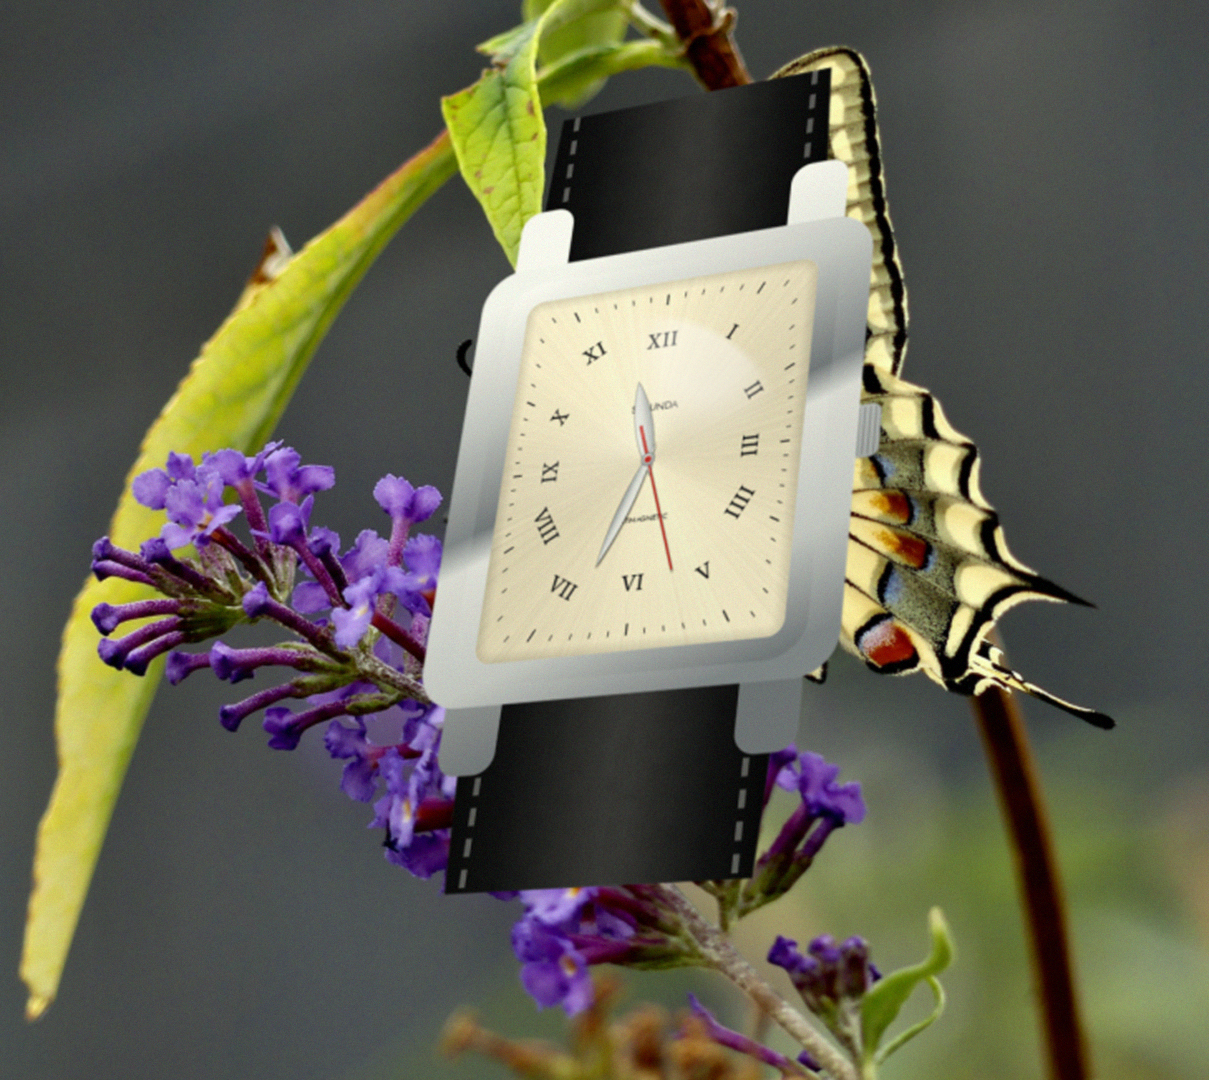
11h33m27s
